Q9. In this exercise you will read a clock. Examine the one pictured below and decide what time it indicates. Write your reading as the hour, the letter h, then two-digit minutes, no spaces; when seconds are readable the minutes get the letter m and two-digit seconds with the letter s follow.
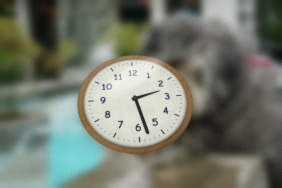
2h28
